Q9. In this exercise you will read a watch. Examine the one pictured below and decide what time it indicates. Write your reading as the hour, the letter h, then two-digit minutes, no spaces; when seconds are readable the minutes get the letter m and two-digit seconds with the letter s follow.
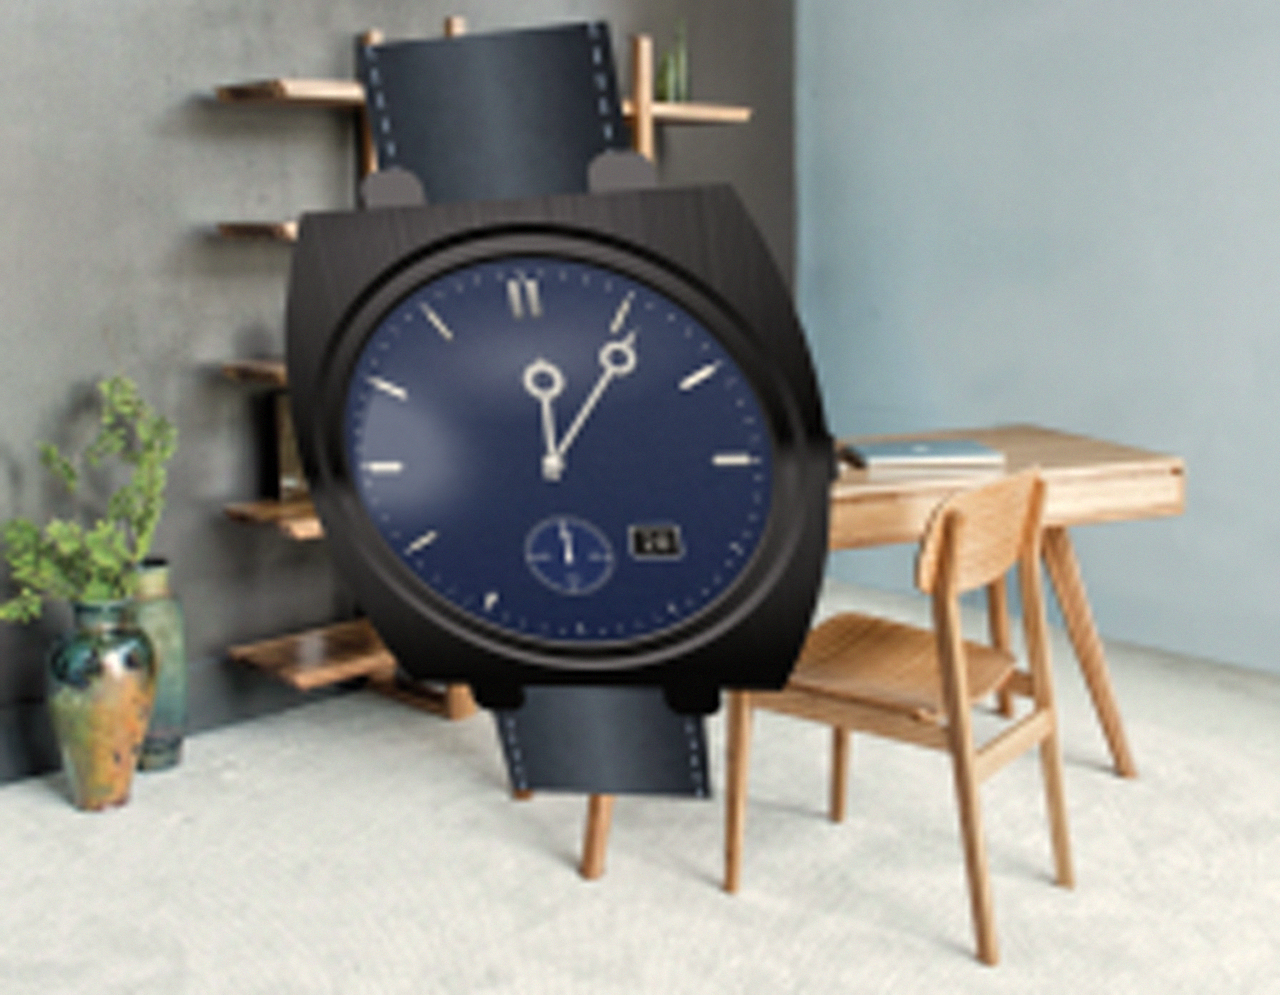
12h06
